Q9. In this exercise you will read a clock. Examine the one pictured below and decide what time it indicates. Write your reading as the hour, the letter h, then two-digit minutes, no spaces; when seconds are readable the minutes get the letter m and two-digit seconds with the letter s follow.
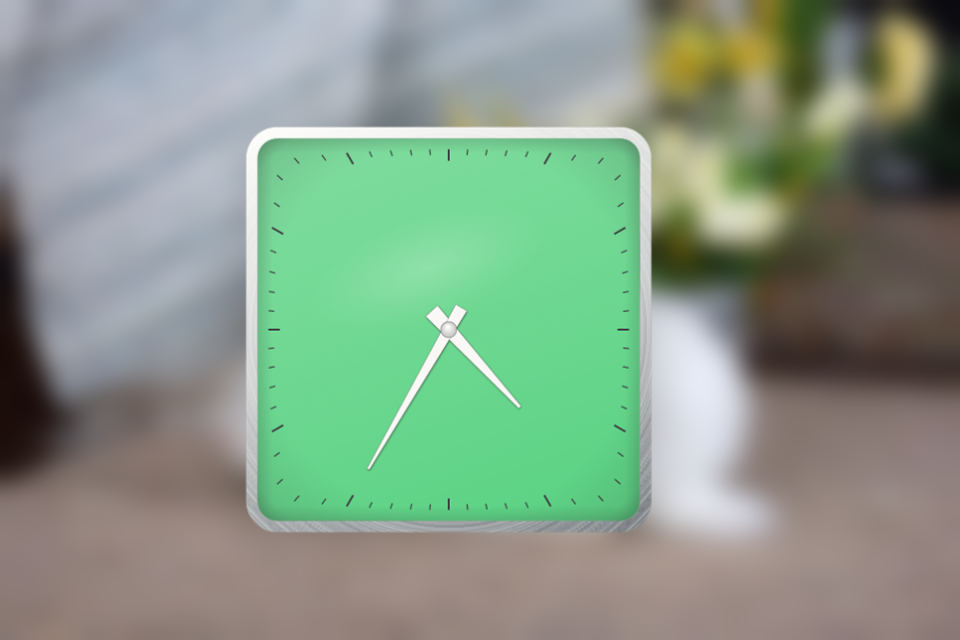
4h35
